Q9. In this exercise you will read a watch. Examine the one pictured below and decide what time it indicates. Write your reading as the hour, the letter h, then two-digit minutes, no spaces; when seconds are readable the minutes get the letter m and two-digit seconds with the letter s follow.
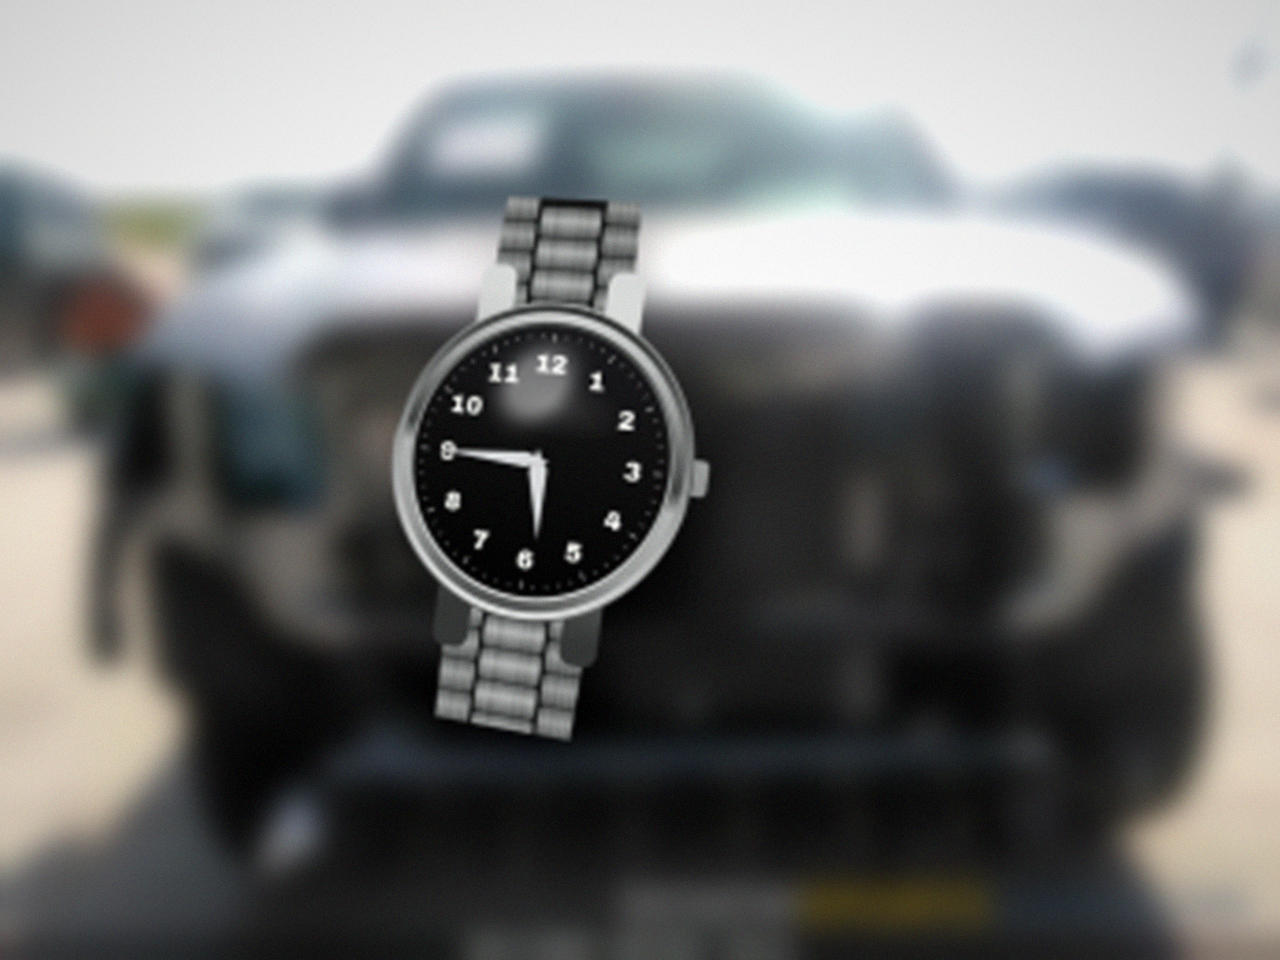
5h45
